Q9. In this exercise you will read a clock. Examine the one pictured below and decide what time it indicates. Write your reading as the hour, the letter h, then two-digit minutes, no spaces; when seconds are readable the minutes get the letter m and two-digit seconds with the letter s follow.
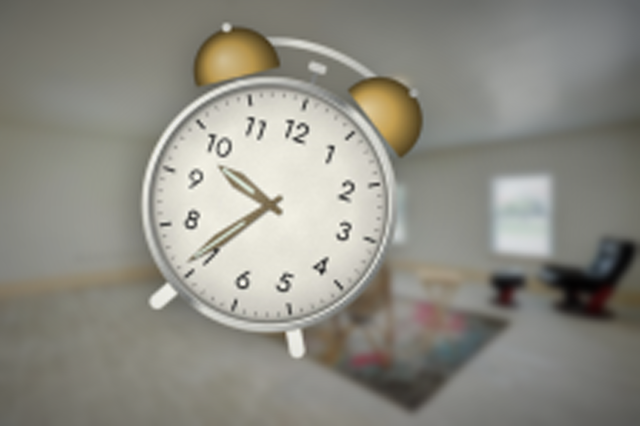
9h36
